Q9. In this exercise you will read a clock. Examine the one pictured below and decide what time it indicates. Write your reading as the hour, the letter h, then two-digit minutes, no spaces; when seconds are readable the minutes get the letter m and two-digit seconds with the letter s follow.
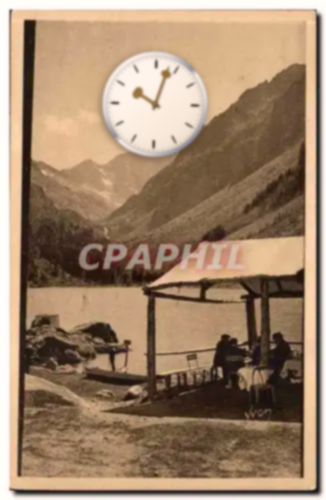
10h03
